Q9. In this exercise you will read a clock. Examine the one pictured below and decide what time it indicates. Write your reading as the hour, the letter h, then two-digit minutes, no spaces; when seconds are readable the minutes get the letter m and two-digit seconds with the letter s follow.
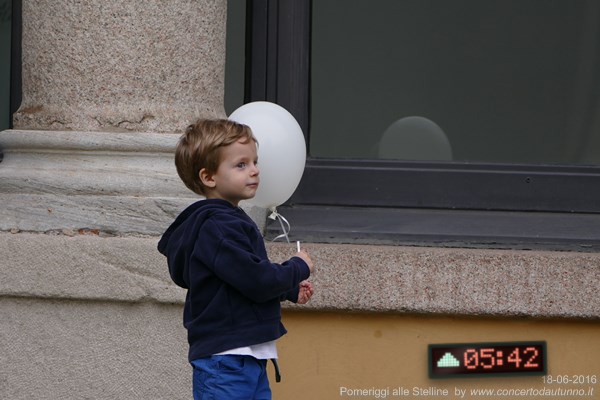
5h42
